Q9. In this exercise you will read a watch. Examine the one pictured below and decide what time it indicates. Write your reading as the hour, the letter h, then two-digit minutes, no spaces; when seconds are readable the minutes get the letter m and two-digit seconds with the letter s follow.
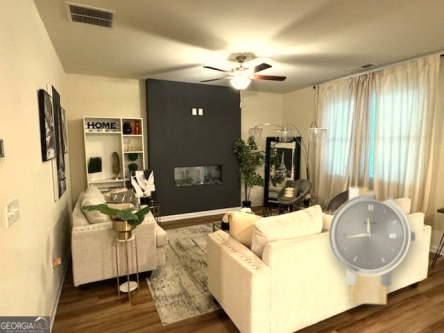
11h44
